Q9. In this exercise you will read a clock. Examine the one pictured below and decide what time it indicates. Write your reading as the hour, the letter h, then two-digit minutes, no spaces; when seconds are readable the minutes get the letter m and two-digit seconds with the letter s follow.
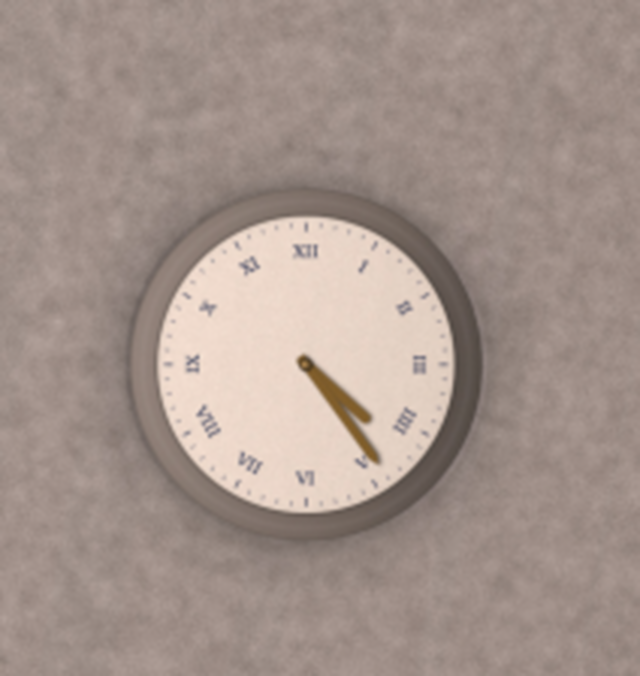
4h24
